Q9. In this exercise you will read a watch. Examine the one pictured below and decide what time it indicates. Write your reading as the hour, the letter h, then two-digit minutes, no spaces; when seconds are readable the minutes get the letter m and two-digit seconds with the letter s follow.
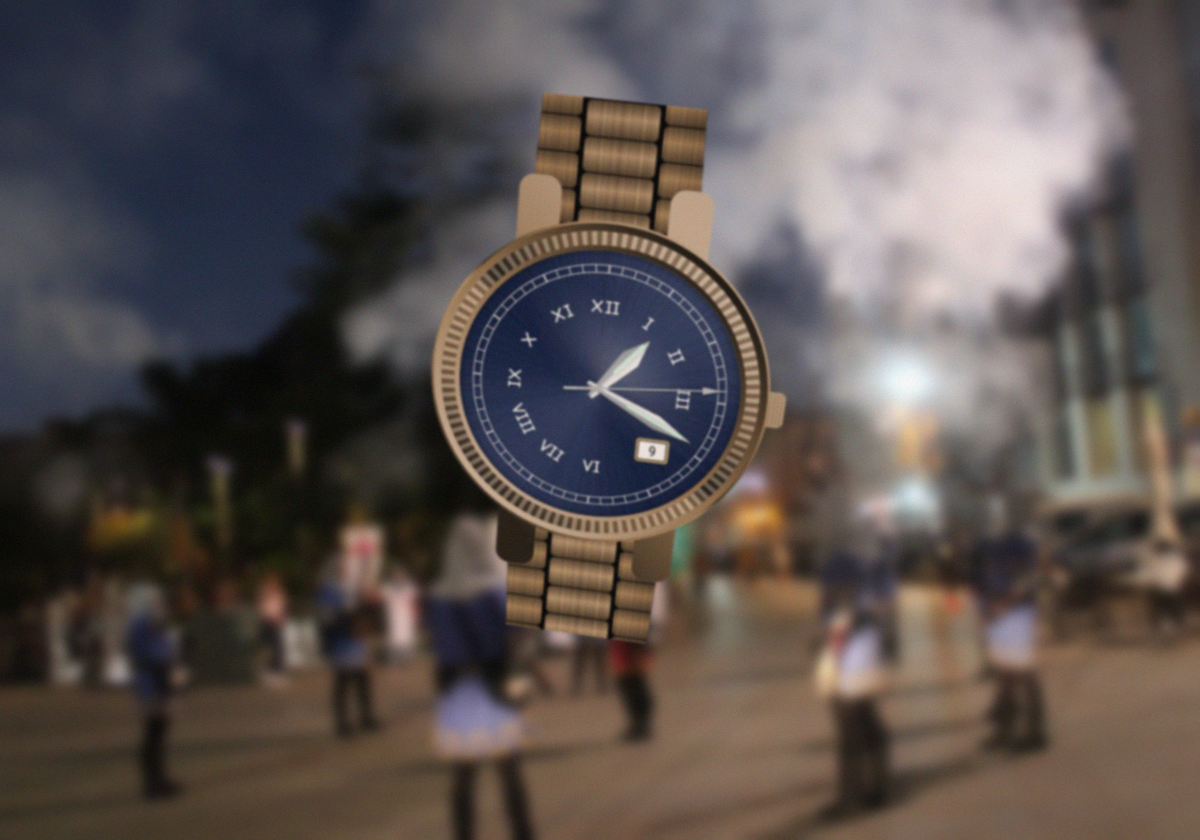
1h19m14s
